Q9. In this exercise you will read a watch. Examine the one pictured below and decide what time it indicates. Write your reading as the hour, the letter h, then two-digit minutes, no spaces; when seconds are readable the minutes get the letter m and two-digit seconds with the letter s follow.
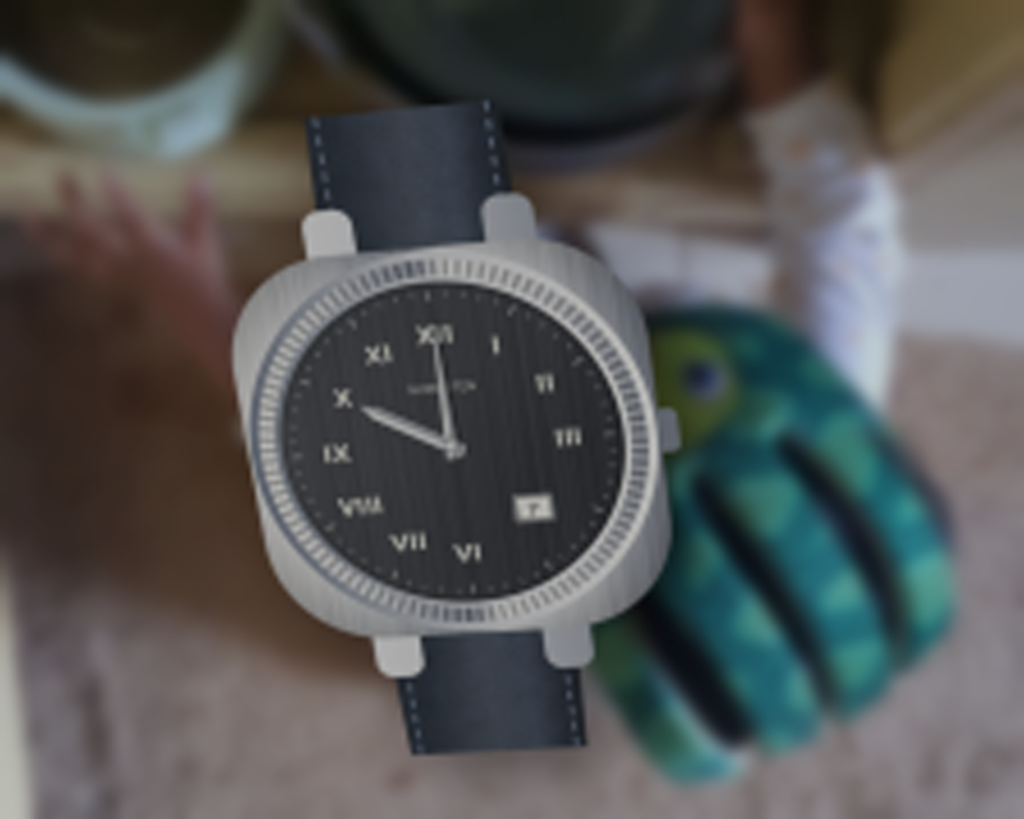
10h00
